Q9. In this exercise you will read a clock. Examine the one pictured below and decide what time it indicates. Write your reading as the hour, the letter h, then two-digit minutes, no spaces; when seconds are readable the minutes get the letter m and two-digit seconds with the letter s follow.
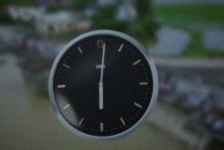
6h01
